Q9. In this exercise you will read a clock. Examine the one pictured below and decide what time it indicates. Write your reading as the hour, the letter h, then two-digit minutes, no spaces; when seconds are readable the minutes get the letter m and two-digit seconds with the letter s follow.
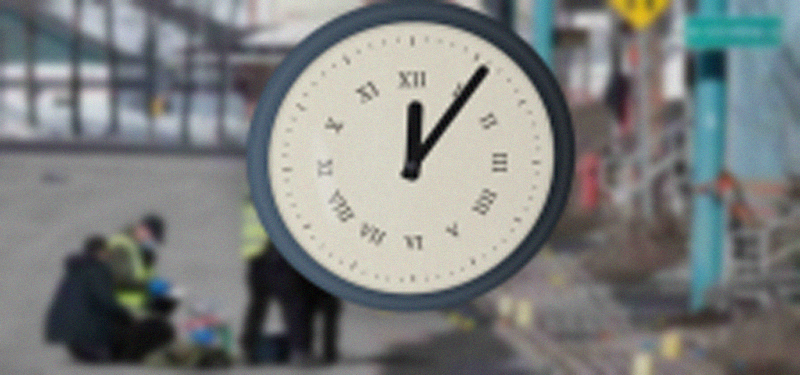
12h06
